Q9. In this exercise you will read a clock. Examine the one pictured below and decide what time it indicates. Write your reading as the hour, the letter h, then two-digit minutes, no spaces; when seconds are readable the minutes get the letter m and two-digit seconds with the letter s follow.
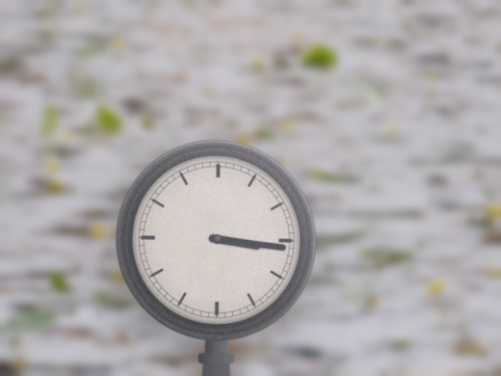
3h16
